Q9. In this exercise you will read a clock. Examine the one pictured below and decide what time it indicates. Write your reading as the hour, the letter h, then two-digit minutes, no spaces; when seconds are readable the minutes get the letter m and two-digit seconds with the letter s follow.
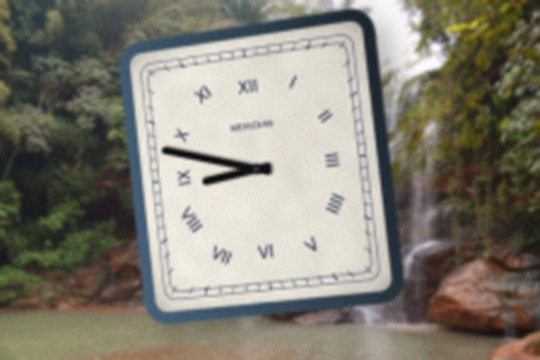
8h48
